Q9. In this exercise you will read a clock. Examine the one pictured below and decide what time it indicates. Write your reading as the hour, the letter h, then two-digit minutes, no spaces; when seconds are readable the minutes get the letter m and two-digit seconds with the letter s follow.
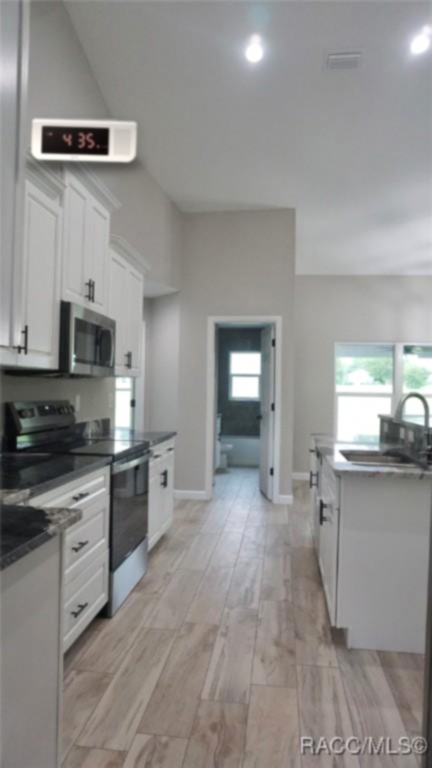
4h35
